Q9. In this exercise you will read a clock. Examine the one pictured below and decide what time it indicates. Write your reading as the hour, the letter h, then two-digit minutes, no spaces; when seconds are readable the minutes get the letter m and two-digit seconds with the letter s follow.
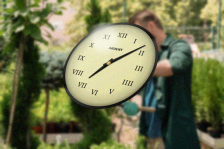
7h08
